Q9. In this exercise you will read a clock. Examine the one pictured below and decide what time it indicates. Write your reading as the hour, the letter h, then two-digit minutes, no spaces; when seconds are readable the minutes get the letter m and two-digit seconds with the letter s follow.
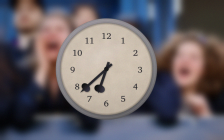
6h38
